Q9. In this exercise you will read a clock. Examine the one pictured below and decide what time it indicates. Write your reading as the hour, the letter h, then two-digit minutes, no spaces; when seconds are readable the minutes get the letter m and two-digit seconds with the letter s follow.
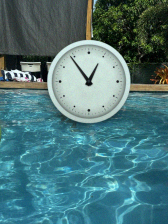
12h54
